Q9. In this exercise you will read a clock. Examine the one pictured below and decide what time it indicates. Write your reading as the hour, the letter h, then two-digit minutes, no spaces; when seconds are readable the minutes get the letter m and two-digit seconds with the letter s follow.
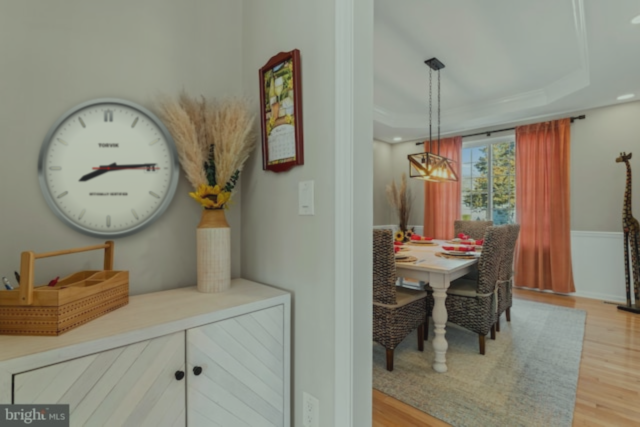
8h14m15s
